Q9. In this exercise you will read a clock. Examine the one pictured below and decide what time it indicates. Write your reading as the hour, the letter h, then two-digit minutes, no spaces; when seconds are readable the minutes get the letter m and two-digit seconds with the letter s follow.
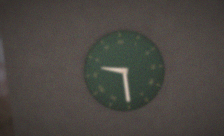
9h30
